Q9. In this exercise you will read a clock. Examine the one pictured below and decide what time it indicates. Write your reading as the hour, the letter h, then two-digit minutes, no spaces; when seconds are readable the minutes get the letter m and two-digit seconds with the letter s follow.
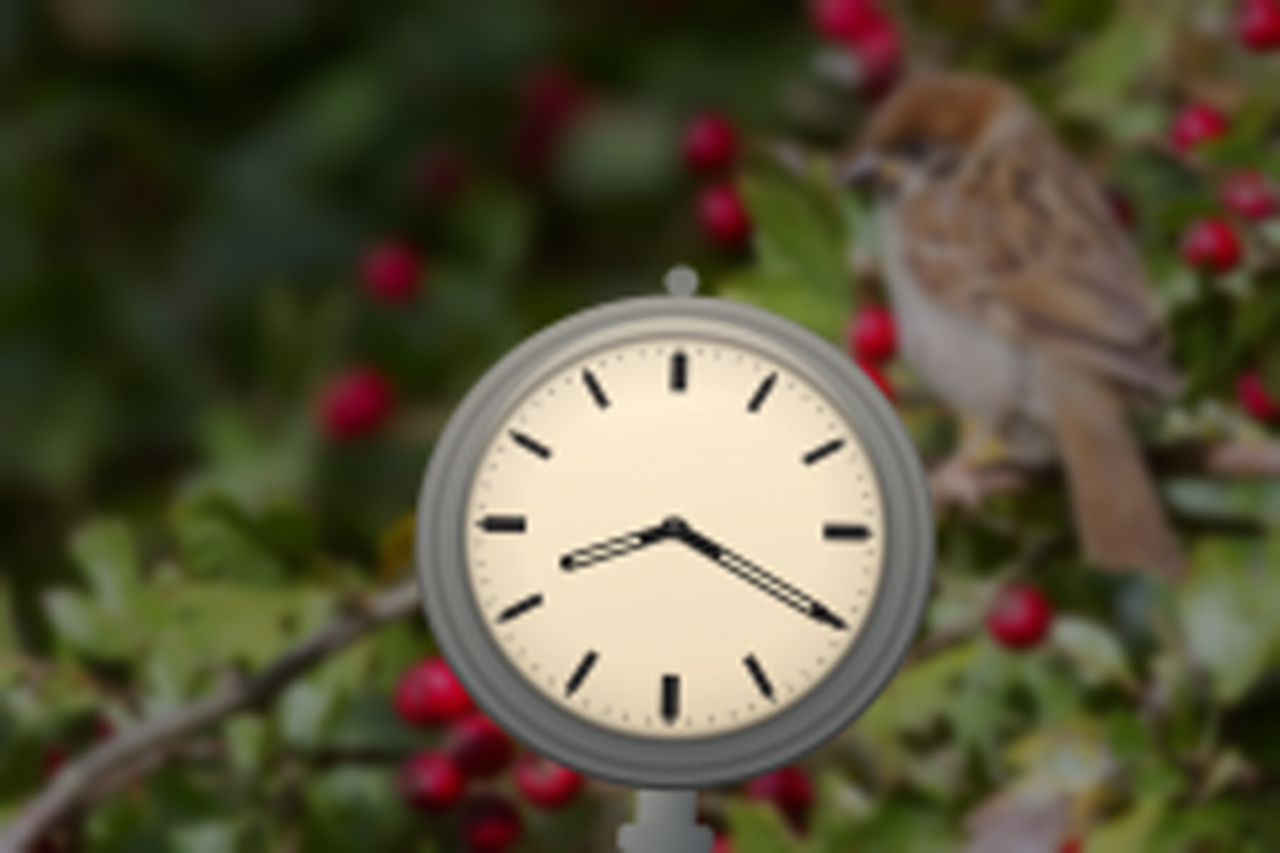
8h20
